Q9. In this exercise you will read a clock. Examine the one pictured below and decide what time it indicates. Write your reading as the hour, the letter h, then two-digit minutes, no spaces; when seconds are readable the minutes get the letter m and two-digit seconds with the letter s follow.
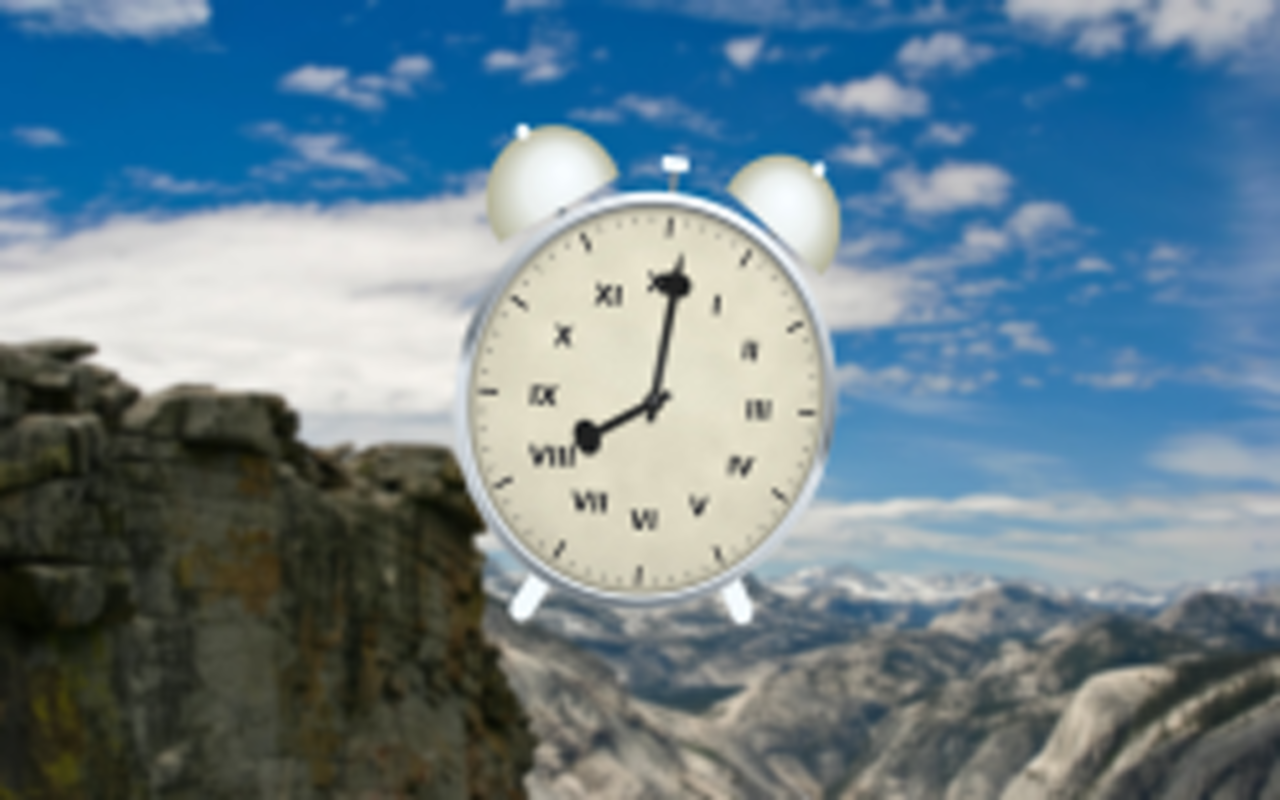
8h01
